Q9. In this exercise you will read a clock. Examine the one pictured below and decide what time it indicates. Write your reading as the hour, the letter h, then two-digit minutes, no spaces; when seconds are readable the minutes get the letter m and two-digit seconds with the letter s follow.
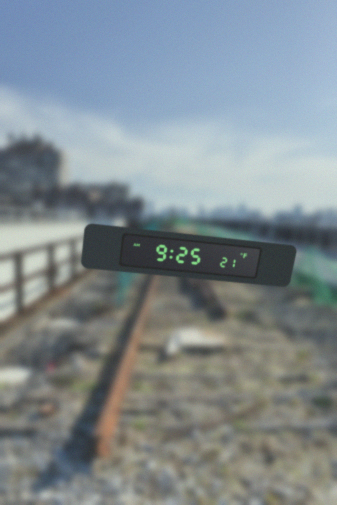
9h25
